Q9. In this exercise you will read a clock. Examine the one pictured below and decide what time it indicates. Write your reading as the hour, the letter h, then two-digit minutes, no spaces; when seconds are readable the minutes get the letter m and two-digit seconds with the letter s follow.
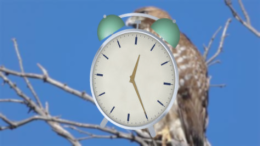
12h25
